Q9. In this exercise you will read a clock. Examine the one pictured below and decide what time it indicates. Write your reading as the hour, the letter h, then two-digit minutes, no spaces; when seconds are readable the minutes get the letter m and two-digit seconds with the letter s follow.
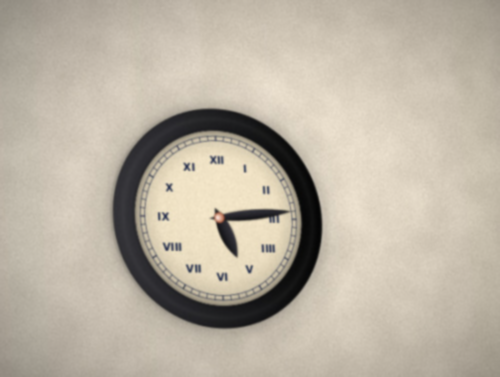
5h14
